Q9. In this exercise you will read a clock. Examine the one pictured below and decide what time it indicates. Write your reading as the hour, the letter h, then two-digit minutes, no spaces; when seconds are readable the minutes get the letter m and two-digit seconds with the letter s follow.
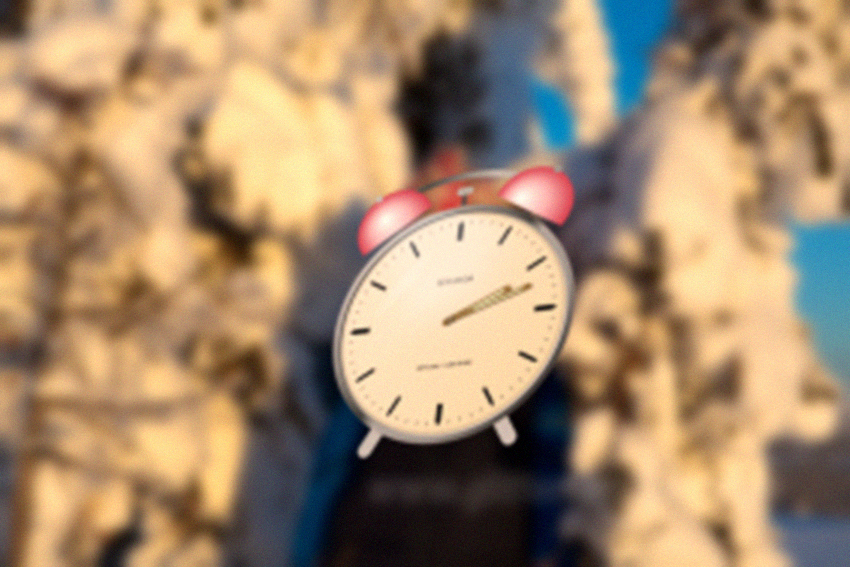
2h12
